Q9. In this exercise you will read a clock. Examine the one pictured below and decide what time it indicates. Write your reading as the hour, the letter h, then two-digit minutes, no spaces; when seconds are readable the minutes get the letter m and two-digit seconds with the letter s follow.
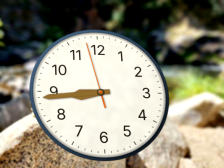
8h43m58s
